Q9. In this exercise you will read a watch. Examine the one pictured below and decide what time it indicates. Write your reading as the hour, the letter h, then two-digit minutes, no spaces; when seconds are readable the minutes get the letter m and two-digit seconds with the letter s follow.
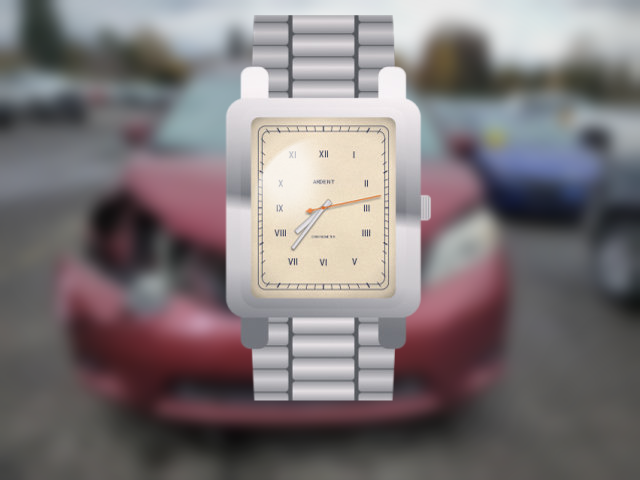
7h36m13s
